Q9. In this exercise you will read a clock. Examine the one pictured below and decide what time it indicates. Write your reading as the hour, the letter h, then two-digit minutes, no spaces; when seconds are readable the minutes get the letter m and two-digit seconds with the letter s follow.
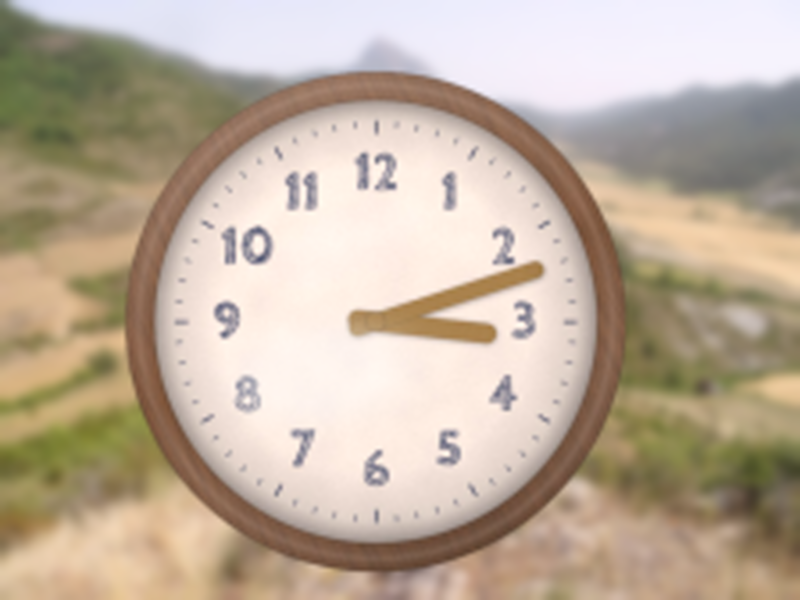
3h12
